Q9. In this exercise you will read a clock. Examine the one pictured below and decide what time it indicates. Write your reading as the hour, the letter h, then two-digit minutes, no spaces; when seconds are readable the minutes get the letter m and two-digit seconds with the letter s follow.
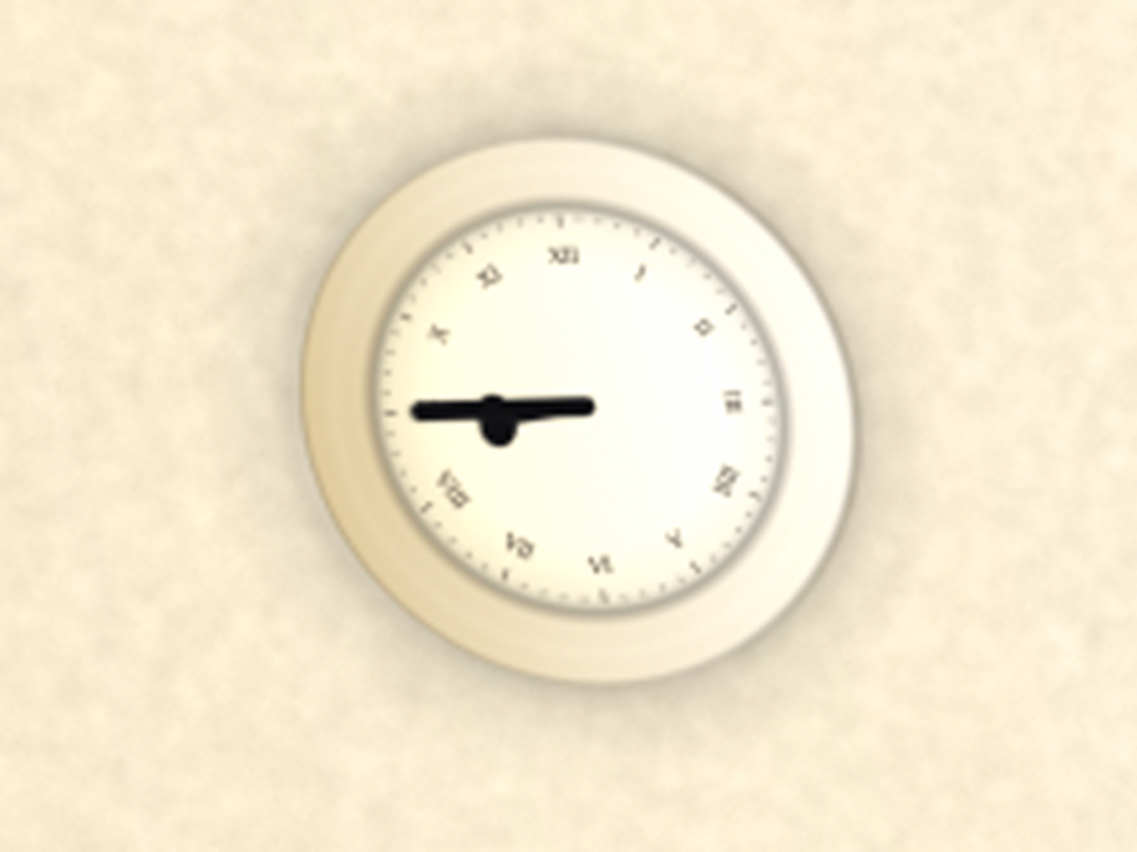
8h45
